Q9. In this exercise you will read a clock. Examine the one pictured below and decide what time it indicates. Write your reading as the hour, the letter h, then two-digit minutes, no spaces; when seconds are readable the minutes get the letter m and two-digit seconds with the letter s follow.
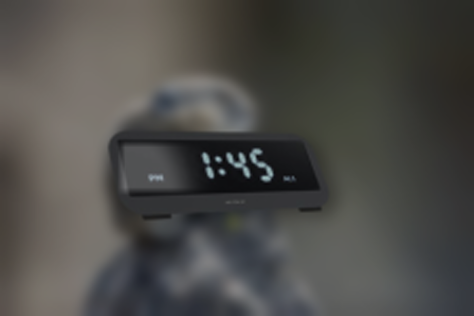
1h45
